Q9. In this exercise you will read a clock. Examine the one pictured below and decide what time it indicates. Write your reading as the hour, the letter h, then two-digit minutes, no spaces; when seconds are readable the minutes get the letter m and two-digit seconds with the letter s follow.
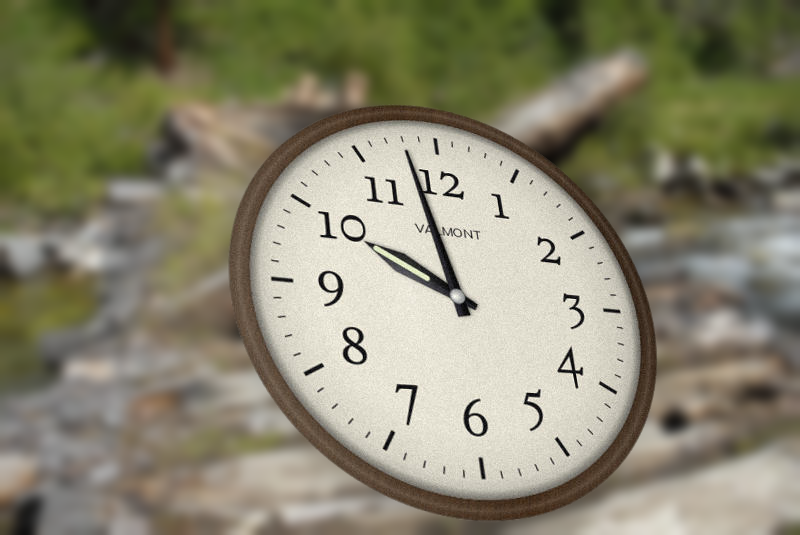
9h58
